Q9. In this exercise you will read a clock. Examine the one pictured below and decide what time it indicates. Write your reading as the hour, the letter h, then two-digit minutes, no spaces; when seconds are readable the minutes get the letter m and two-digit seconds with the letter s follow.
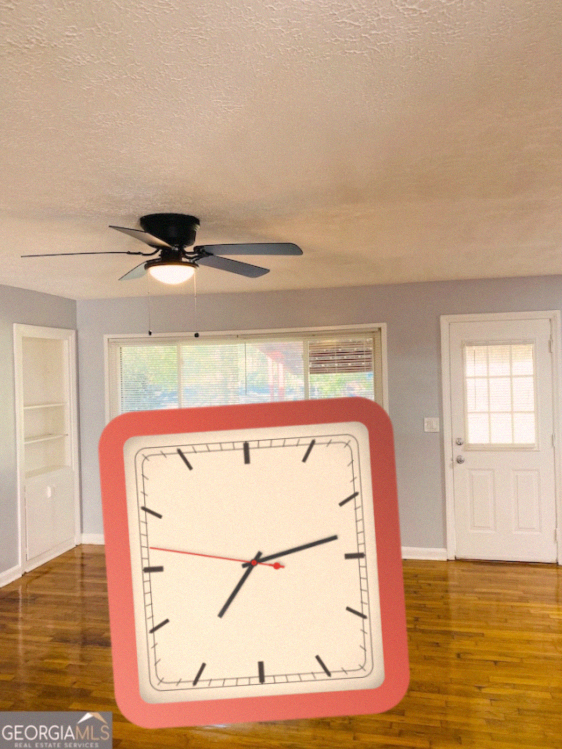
7h12m47s
